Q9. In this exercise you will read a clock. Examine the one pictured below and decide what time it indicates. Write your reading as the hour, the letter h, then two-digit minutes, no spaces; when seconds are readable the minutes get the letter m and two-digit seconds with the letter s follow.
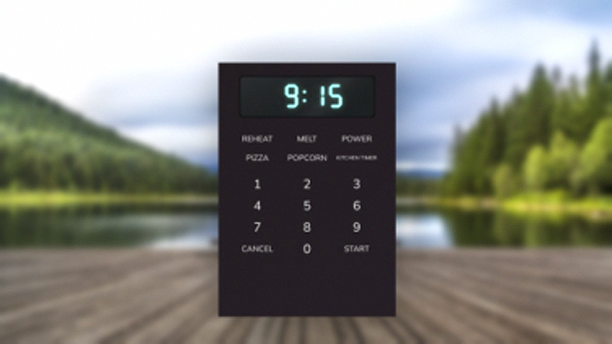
9h15
